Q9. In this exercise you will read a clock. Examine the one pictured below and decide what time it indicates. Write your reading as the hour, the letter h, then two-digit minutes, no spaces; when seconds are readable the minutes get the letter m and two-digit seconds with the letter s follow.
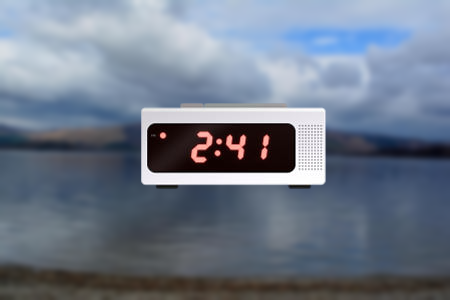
2h41
